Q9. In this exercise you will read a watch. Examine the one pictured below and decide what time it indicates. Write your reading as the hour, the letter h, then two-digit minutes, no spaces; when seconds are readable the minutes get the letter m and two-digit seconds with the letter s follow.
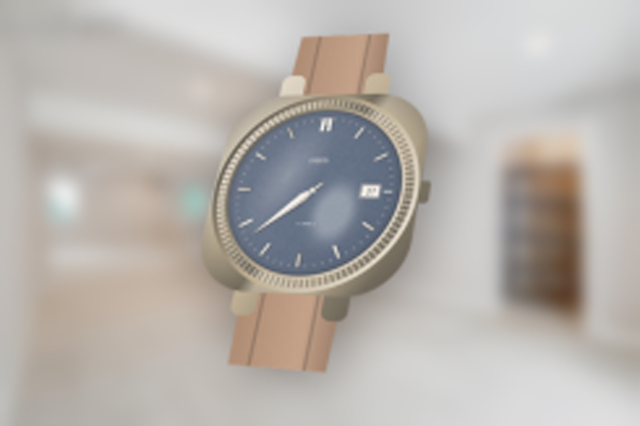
7h38
